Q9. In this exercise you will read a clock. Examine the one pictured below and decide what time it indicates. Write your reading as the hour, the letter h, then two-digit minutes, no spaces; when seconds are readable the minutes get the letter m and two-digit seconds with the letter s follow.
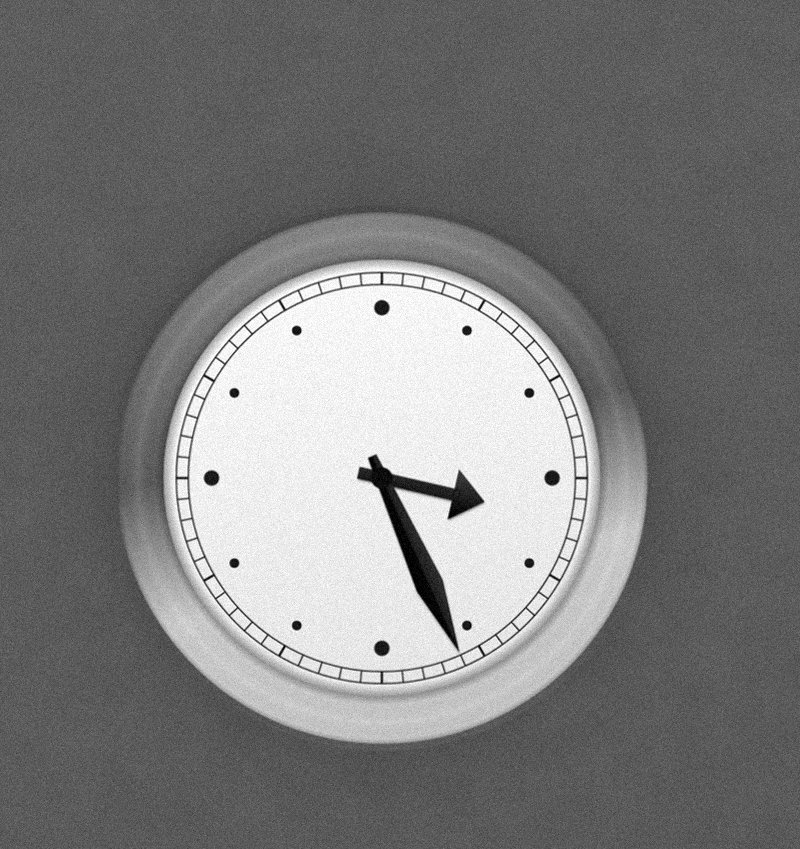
3h26
